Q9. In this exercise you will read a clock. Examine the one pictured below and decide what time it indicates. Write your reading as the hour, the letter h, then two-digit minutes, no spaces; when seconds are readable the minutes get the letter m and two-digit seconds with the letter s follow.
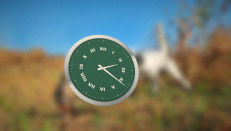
2h21
